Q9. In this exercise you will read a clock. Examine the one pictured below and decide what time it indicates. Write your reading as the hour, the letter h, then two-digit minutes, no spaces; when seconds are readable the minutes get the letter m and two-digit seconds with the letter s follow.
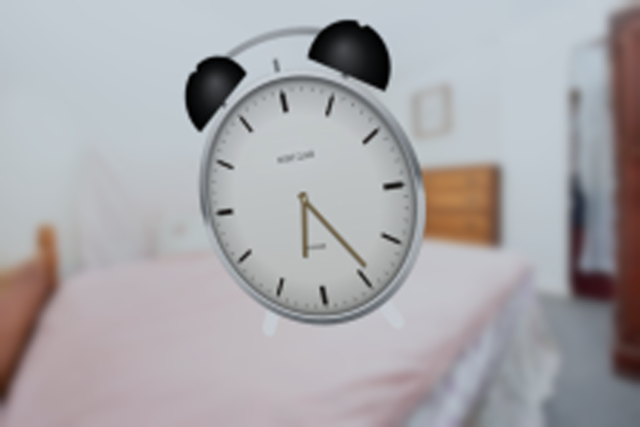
6h24
